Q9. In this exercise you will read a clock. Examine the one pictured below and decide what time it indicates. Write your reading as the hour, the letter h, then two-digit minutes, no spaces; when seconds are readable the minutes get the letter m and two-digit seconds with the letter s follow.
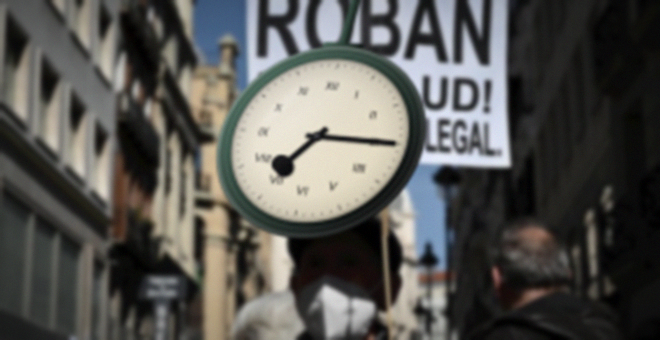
7h15
